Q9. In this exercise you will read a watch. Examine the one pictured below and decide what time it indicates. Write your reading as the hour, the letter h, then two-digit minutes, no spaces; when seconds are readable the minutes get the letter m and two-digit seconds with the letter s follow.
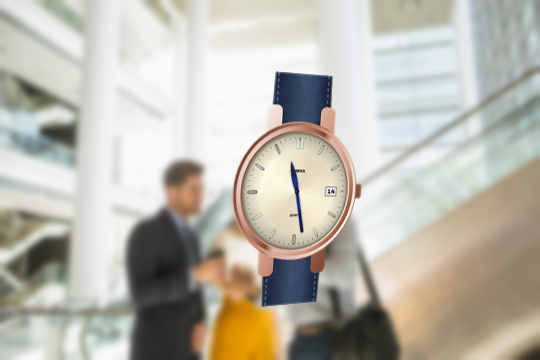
11h28
